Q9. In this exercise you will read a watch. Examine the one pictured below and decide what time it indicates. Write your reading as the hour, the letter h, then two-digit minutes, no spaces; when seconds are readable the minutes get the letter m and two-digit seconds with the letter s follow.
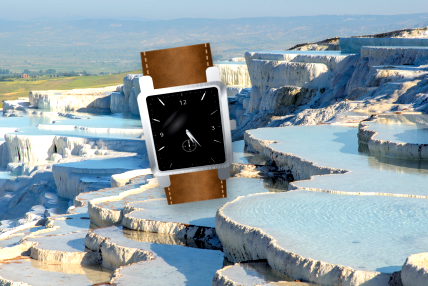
5h25
